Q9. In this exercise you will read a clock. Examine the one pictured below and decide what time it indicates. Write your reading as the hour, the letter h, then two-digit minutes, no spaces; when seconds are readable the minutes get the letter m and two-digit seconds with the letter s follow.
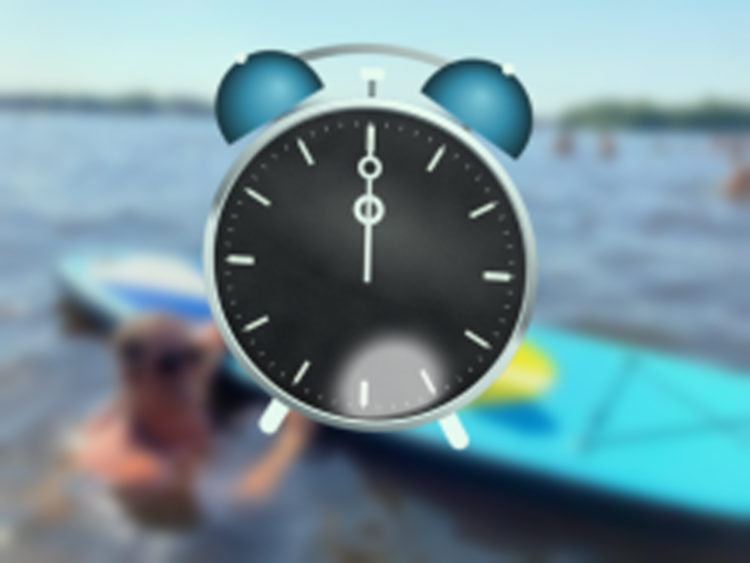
12h00
